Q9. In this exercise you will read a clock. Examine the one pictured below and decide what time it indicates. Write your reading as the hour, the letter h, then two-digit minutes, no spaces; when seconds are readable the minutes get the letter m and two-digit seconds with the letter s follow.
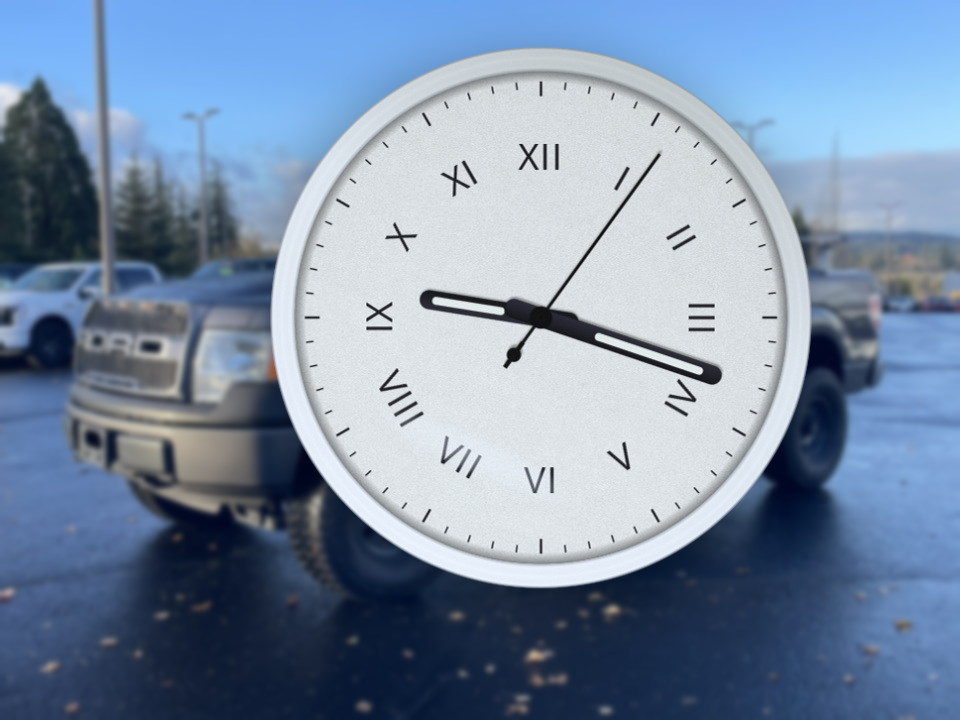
9h18m06s
